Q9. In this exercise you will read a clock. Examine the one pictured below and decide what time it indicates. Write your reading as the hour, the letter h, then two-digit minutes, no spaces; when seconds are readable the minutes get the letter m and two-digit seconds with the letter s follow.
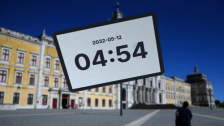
4h54
